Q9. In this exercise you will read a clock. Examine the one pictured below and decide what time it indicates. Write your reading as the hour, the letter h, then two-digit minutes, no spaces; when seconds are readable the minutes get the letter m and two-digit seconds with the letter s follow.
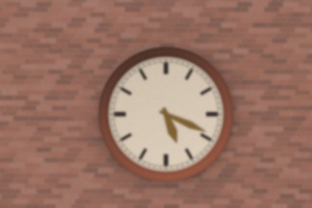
5h19
